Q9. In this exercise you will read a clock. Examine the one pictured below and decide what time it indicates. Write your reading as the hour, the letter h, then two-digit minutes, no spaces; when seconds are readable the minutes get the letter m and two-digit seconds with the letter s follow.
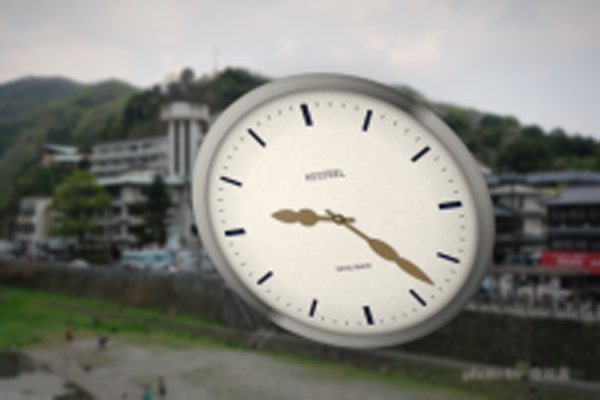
9h23
